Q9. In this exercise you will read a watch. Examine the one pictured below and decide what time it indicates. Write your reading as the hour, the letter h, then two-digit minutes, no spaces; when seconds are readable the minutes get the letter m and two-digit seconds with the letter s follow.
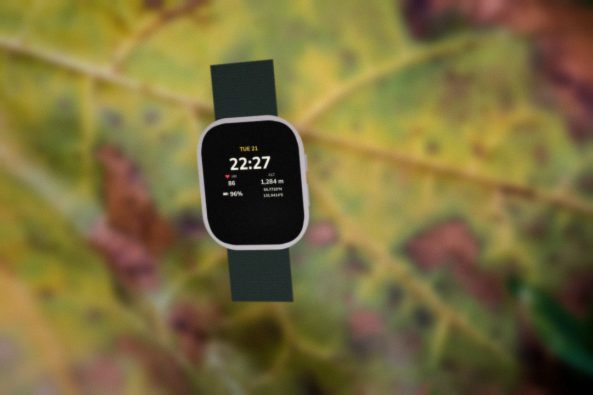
22h27
